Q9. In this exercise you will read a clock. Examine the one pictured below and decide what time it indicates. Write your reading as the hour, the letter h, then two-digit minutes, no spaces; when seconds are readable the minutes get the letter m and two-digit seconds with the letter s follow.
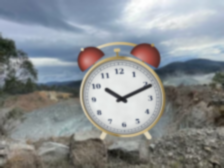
10h11
